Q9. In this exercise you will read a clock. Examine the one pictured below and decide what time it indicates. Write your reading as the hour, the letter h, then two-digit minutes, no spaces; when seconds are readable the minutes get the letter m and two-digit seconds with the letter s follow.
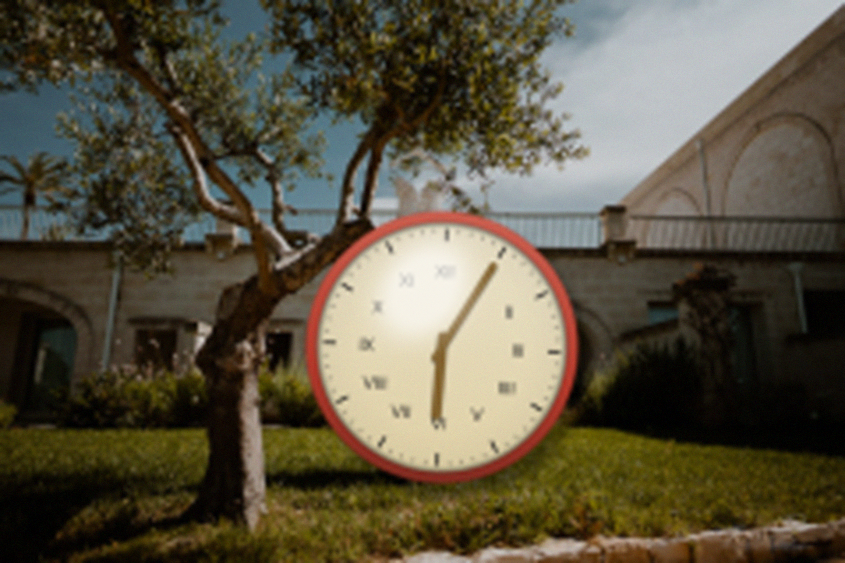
6h05
